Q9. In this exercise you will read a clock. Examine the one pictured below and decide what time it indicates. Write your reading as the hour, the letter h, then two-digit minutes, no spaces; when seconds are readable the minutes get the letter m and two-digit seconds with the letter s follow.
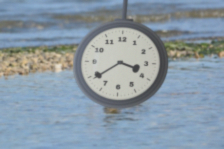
3h39
